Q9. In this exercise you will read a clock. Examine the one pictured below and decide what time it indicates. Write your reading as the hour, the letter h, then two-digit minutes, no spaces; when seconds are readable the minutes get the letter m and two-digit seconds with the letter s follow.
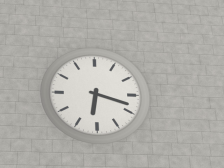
6h18
